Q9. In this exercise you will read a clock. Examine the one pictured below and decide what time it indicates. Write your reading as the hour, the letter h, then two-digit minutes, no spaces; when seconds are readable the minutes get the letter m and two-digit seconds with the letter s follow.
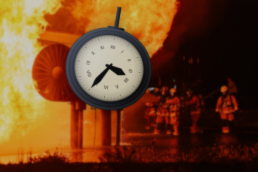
3h35
